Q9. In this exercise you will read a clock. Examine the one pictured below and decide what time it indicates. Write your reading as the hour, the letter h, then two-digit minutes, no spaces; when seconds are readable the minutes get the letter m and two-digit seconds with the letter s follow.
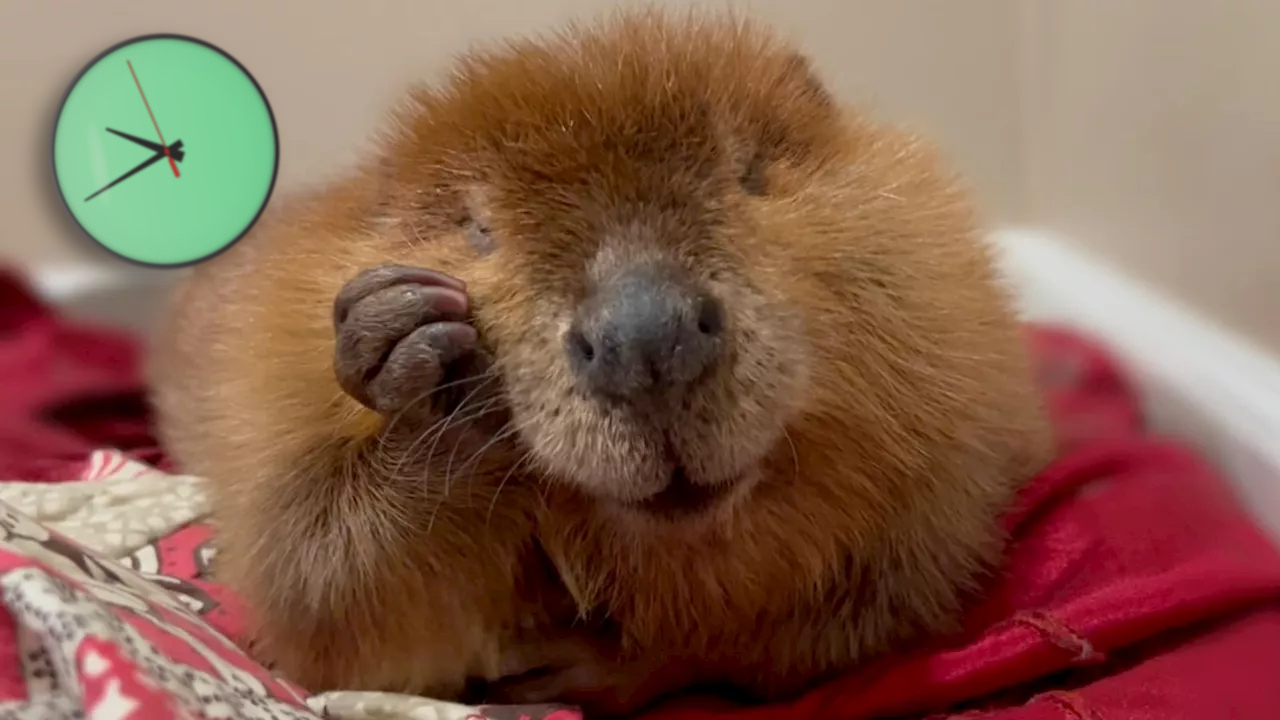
9h39m56s
